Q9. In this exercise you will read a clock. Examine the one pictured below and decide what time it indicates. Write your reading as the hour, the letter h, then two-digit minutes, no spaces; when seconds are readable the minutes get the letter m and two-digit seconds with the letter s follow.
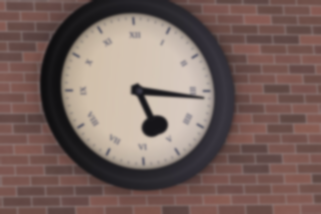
5h16
